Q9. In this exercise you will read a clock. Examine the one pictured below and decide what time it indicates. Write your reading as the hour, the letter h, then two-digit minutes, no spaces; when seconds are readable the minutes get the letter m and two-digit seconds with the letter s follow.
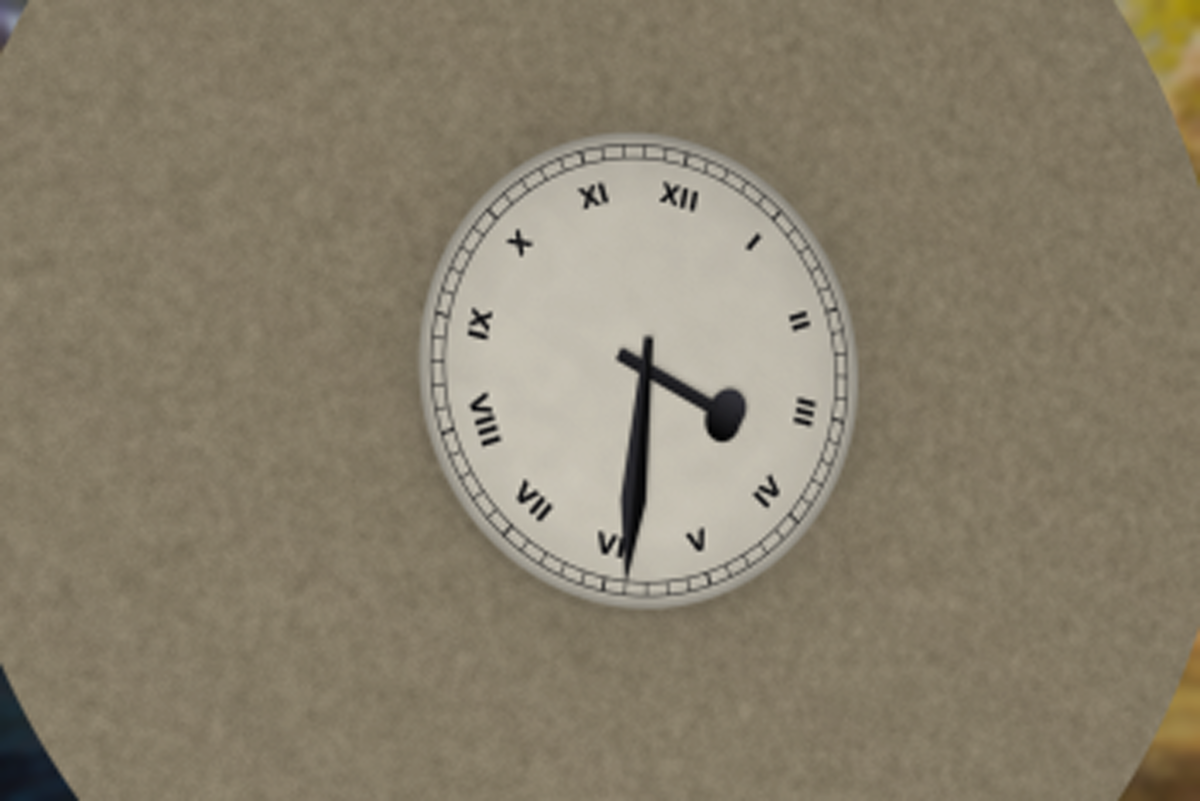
3h29
